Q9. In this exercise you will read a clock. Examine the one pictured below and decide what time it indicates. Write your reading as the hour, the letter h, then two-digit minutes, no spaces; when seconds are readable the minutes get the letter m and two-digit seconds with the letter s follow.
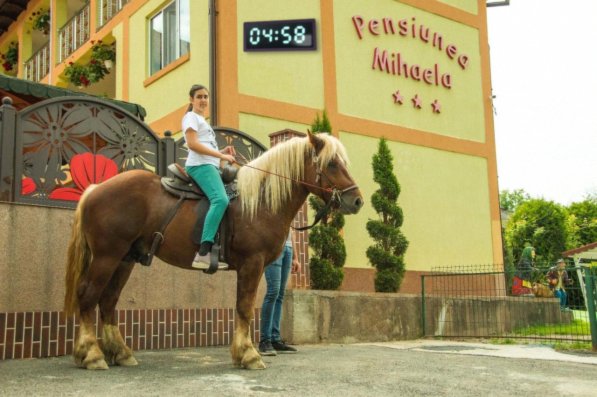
4h58
